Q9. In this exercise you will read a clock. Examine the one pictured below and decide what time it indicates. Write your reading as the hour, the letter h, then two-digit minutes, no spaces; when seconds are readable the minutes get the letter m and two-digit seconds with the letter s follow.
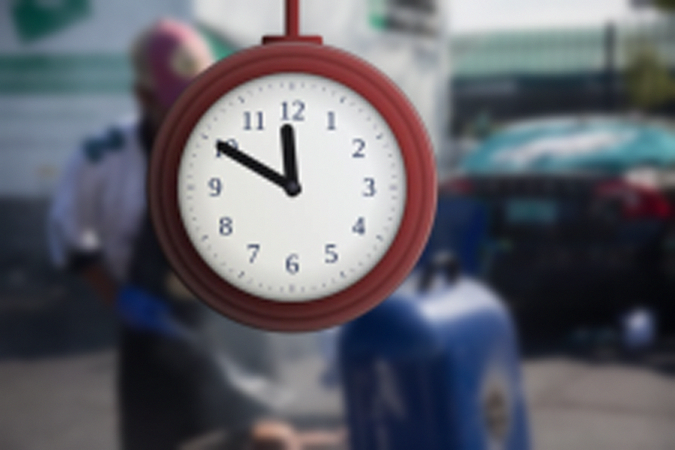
11h50
